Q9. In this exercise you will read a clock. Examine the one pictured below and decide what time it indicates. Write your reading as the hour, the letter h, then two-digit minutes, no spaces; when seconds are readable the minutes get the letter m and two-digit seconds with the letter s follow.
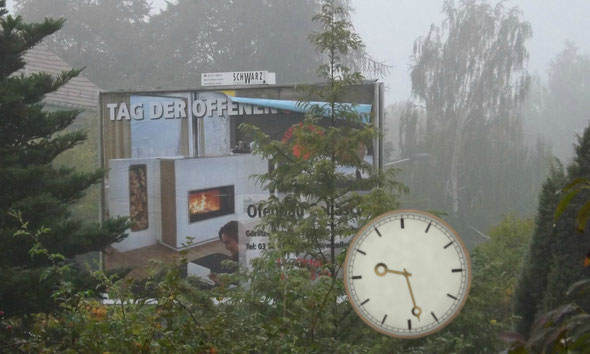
9h28
